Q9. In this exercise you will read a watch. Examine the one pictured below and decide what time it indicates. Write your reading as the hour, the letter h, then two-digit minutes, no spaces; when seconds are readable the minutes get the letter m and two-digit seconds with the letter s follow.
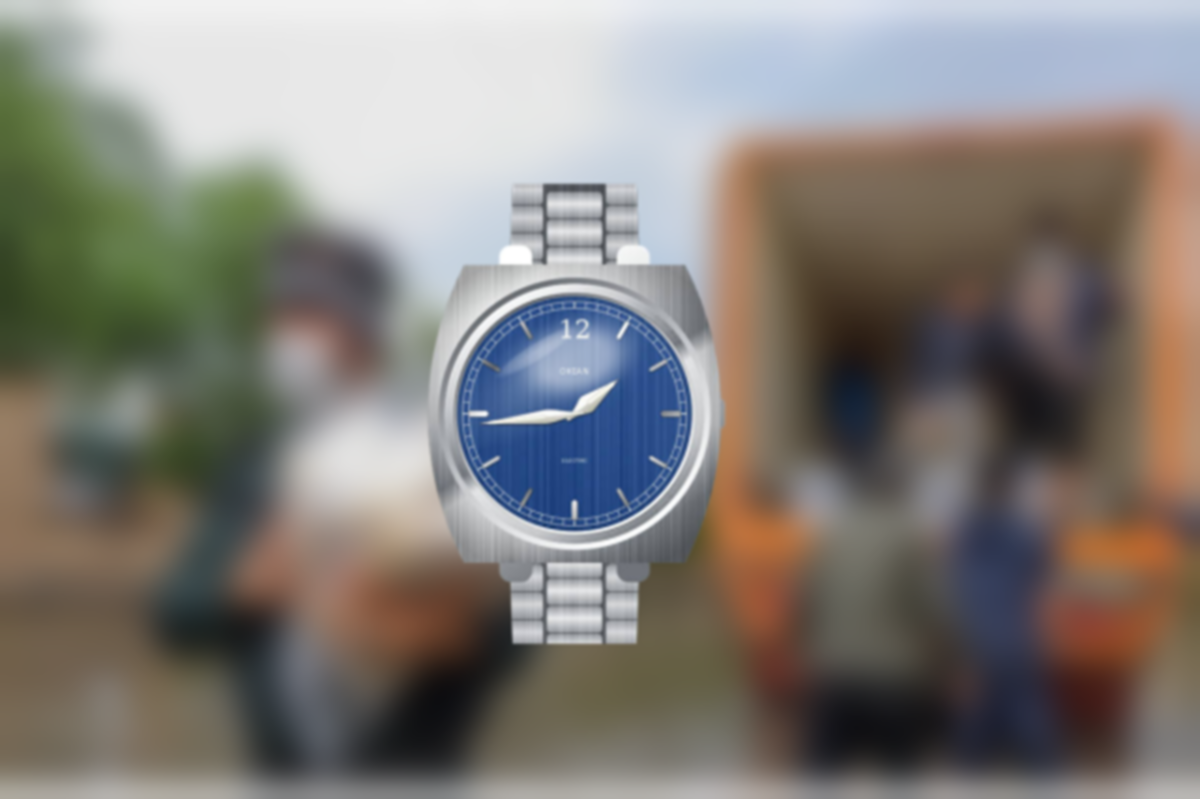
1h44
